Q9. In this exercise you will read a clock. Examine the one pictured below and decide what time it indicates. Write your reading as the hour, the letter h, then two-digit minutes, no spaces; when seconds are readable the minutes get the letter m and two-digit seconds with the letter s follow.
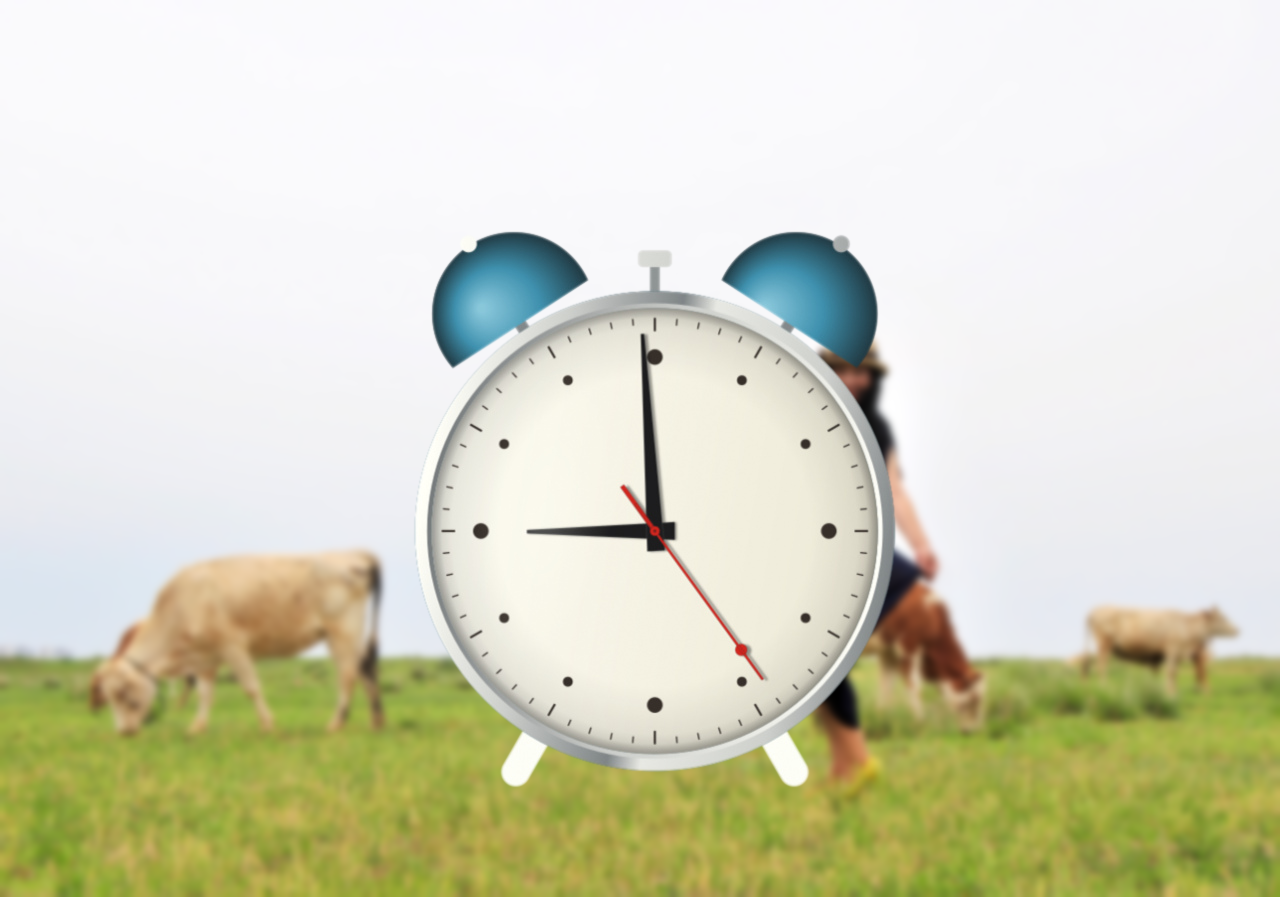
8h59m24s
